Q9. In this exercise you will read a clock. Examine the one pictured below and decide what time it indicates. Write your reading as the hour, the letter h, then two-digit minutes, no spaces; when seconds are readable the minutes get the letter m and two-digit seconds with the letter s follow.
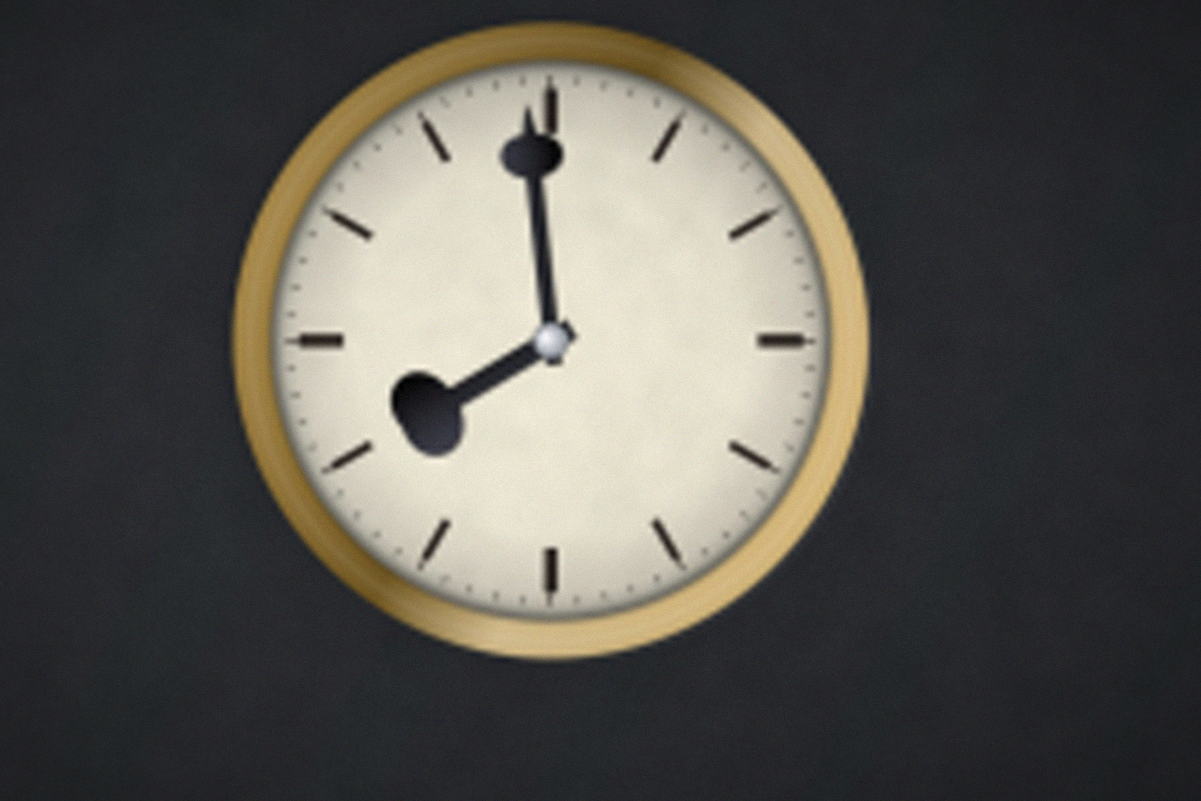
7h59
